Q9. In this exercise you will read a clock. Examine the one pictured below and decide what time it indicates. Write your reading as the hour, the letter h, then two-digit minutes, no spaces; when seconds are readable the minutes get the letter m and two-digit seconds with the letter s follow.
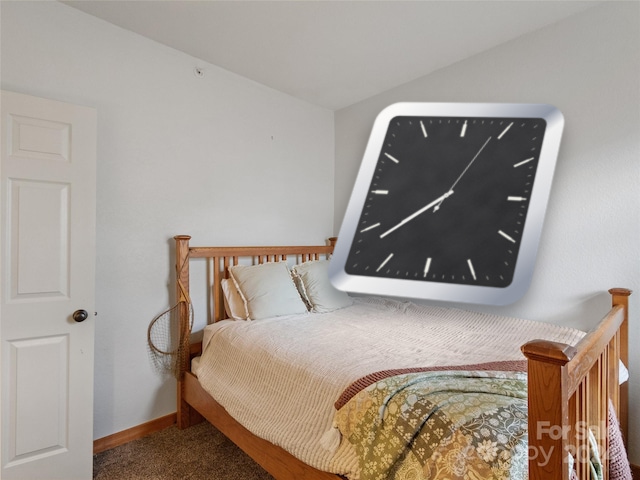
7h38m04s
